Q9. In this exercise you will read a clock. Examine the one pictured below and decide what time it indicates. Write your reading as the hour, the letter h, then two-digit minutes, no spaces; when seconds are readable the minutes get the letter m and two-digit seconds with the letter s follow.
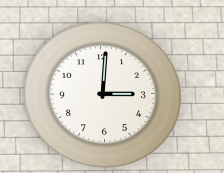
3h01
